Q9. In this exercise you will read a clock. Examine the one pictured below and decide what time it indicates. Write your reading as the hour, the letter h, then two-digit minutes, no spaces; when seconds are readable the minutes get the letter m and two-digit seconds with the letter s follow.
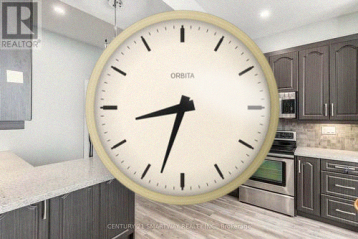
8h33
